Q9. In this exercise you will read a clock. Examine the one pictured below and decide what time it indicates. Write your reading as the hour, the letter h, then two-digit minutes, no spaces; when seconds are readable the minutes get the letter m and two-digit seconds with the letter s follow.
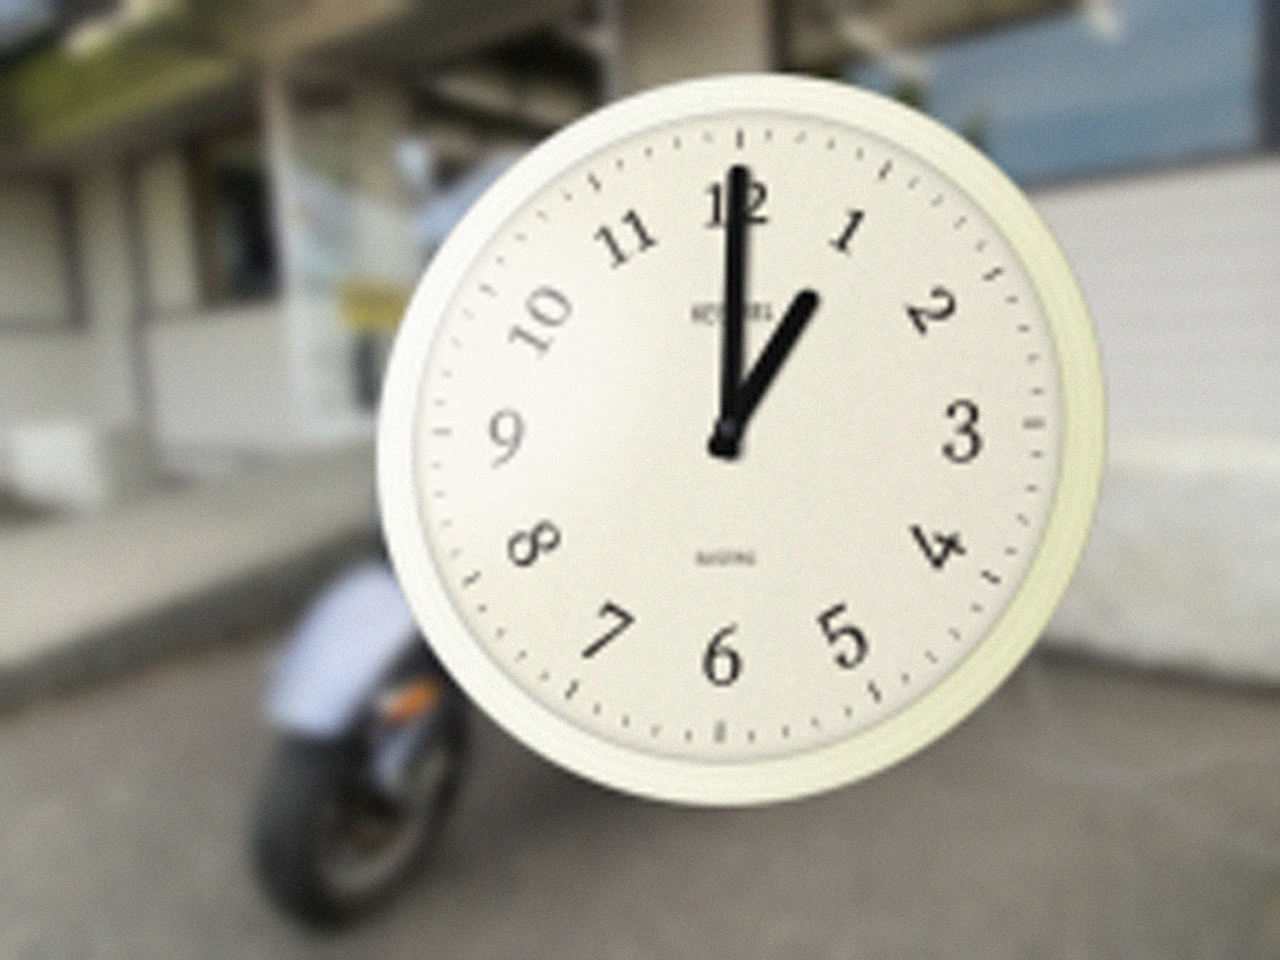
1h00
